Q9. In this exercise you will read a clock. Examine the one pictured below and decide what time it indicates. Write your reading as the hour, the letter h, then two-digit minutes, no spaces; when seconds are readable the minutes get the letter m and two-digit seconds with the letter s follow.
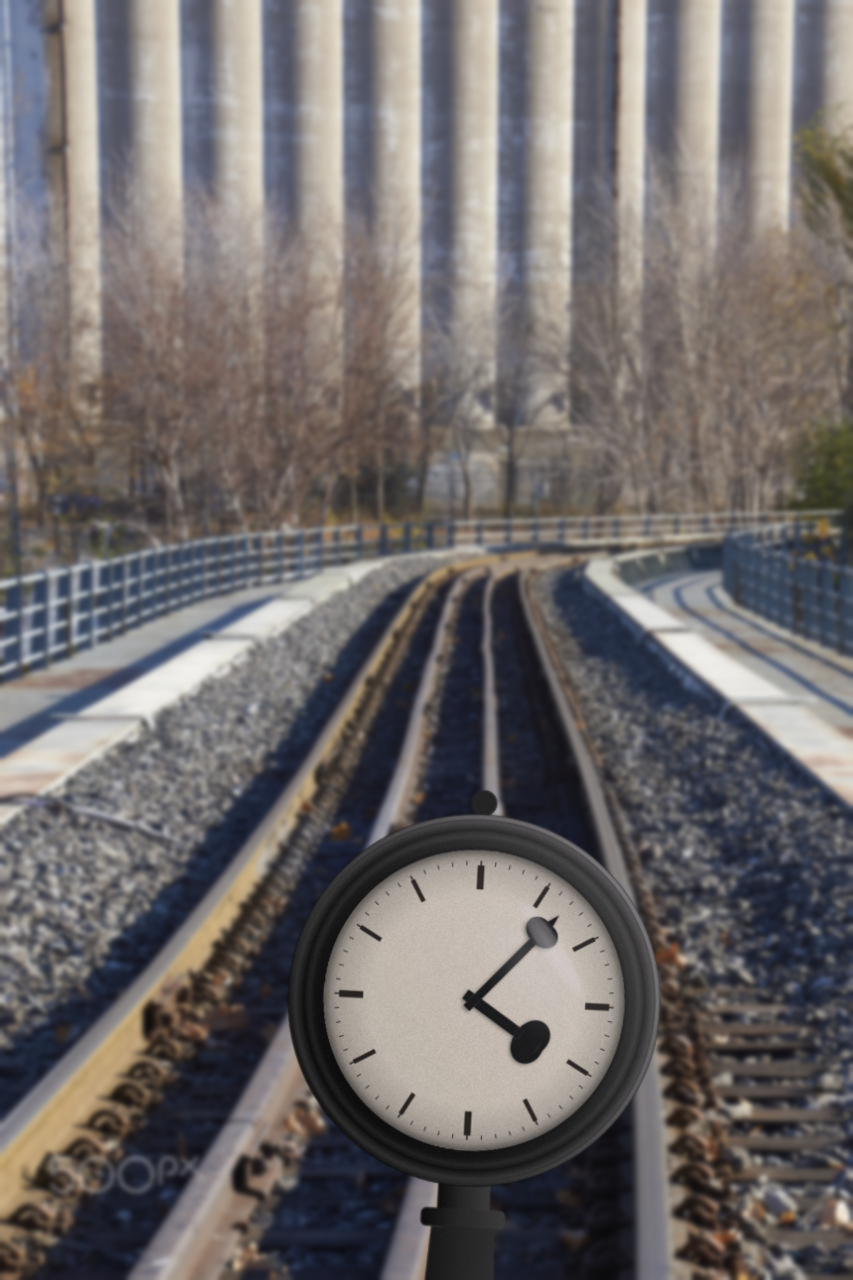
4h07
